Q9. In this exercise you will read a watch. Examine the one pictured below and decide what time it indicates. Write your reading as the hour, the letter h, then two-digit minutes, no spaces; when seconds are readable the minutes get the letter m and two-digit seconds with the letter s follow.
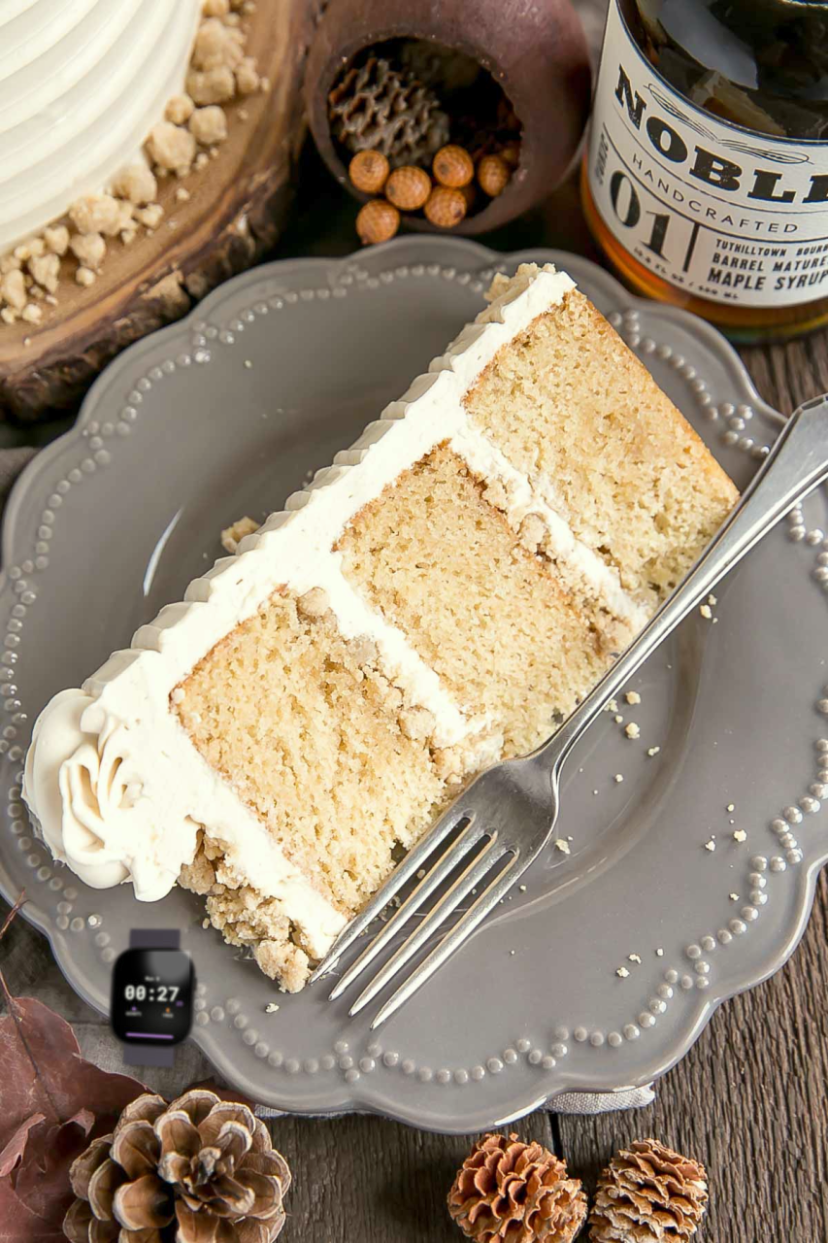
0h27
